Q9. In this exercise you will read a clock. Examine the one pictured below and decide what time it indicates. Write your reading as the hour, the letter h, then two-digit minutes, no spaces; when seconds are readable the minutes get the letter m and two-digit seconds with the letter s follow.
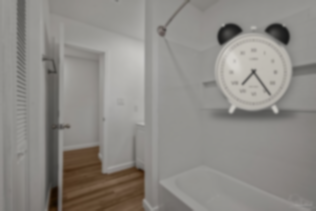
7h24
